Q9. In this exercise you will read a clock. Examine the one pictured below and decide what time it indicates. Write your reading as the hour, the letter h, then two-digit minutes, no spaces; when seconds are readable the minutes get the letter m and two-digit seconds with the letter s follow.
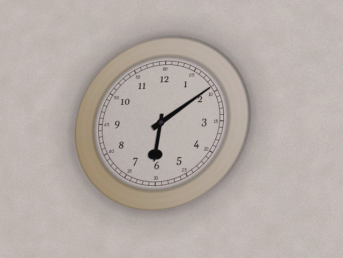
6h09
